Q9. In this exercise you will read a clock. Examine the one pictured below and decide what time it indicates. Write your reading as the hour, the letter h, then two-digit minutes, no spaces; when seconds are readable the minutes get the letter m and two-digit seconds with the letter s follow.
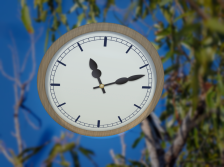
11h12
